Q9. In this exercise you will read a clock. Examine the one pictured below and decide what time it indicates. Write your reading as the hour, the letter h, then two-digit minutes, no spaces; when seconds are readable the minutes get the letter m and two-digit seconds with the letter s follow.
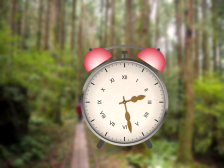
2h28
